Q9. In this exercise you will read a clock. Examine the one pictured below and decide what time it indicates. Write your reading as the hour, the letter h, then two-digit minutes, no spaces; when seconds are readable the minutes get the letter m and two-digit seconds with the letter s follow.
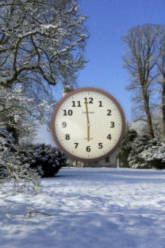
5h59
